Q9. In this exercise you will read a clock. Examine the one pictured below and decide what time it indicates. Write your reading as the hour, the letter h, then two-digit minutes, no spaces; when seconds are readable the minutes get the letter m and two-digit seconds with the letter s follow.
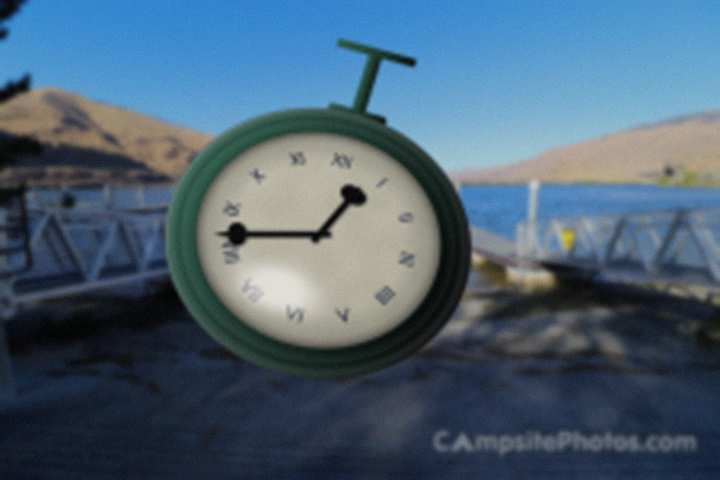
12h42
